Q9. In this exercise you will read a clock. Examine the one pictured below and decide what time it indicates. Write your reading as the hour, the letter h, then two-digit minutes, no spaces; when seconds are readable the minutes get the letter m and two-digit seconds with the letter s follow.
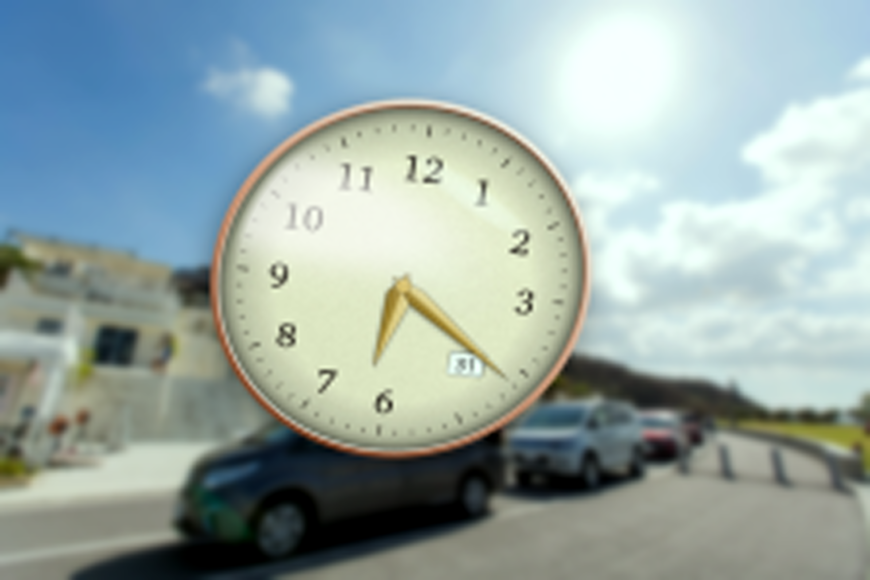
6h21
